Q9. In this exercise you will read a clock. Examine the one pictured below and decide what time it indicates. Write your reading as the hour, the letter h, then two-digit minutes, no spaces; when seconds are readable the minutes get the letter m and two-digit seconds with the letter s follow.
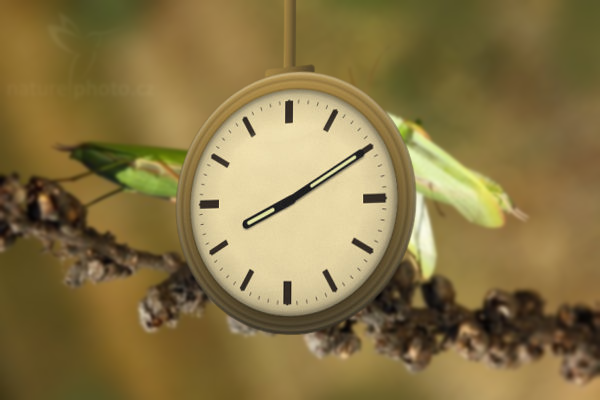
8h10
